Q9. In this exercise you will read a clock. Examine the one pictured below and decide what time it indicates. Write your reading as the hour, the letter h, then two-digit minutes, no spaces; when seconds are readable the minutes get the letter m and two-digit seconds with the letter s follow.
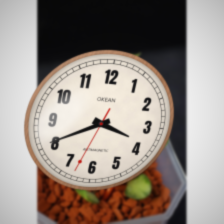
3h40m33s
